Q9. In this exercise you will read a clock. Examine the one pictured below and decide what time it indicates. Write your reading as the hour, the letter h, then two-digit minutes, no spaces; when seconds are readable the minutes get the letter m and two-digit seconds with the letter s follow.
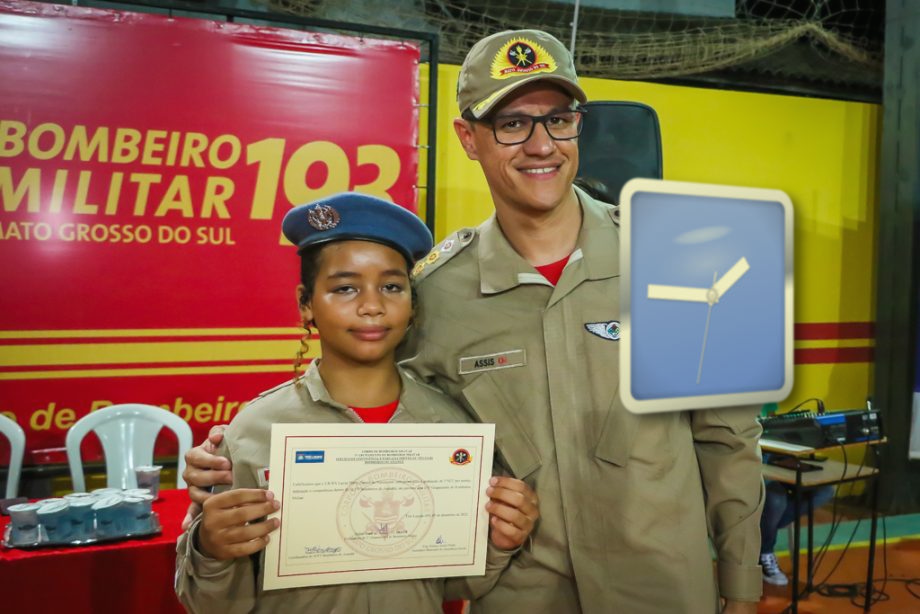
1h45m32s
